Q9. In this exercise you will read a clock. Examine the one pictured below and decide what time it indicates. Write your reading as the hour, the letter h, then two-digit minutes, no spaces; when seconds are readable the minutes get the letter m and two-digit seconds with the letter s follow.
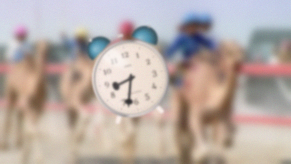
8h33
